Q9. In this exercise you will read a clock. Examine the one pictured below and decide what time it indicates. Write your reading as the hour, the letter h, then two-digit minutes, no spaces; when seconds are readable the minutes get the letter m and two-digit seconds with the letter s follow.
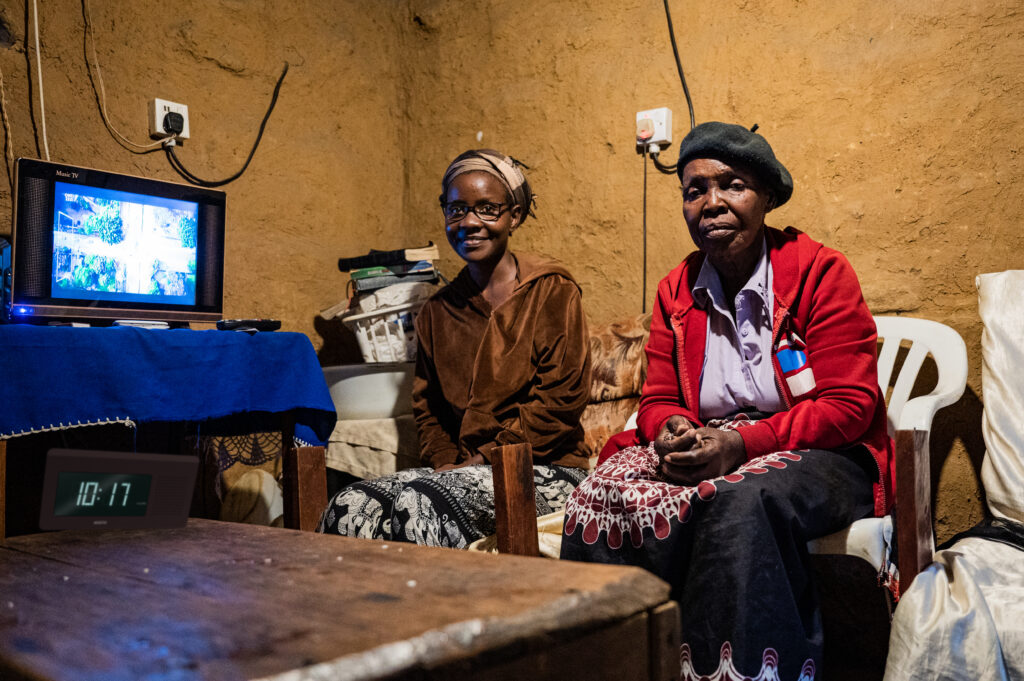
10h17
